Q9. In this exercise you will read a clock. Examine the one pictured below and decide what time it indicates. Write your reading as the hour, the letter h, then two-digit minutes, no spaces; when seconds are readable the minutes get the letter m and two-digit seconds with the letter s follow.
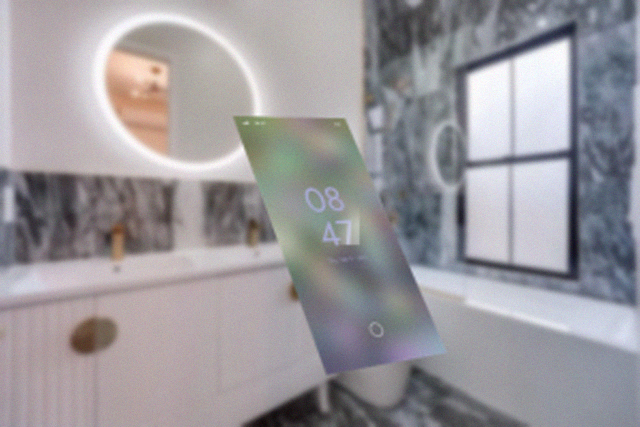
8h47
